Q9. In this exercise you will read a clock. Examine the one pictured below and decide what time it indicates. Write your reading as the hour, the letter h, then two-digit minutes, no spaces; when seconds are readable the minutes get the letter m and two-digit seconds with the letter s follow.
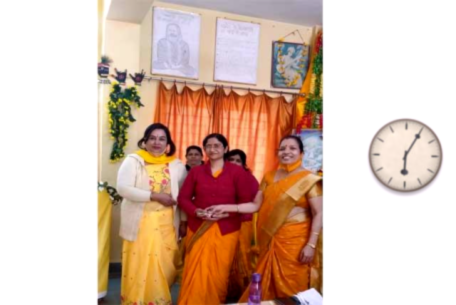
6h05
